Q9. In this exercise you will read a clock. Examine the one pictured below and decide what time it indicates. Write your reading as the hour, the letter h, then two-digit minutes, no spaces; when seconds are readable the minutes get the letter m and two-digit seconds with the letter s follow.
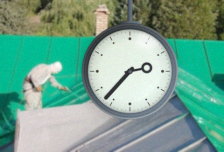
2h37
